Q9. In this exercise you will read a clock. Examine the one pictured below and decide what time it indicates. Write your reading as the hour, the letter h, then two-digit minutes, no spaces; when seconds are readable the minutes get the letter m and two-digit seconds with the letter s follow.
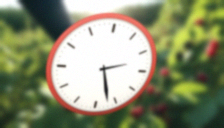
2h27
